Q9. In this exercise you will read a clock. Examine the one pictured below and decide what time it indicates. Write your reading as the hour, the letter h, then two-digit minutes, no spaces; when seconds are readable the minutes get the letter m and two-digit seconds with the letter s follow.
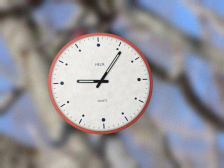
9h06
